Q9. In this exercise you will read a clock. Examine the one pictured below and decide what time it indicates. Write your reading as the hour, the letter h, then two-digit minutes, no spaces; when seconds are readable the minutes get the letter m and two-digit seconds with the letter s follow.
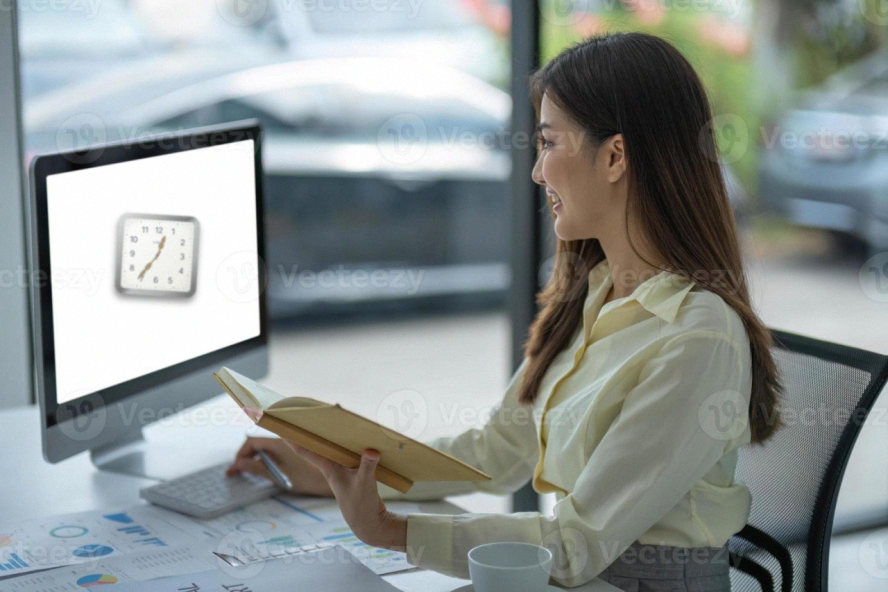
12h36
